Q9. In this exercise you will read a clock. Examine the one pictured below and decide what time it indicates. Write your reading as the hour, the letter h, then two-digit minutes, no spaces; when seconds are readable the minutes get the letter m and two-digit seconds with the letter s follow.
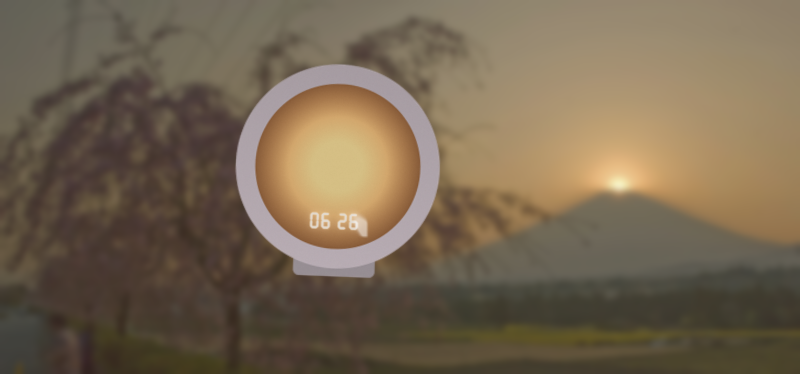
6h26
